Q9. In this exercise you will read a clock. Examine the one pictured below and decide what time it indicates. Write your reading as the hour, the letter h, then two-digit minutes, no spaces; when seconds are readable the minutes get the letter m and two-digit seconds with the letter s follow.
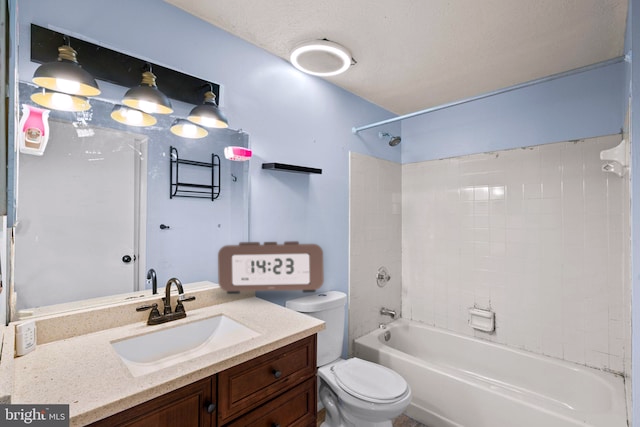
14h23
